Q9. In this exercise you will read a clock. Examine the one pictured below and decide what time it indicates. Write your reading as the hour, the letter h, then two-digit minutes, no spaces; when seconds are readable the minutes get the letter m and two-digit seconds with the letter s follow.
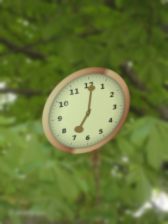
7h01
